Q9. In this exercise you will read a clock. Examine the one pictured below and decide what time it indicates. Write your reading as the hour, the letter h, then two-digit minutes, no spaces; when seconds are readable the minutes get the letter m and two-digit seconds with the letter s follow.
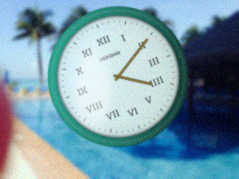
4h10
